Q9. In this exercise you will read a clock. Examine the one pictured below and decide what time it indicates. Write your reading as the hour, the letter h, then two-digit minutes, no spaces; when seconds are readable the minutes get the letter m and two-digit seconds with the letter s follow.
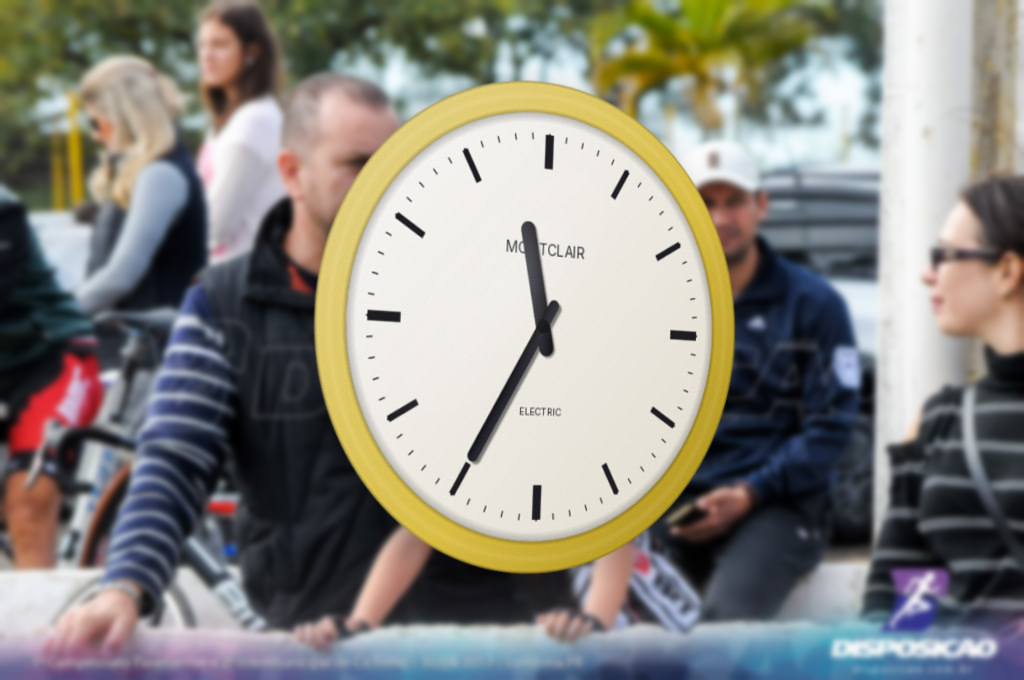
11h35
